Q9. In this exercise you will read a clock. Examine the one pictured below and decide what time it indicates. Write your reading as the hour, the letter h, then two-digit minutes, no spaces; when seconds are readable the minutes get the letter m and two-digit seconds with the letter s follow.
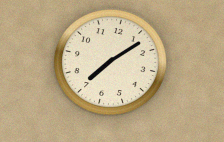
7h07
